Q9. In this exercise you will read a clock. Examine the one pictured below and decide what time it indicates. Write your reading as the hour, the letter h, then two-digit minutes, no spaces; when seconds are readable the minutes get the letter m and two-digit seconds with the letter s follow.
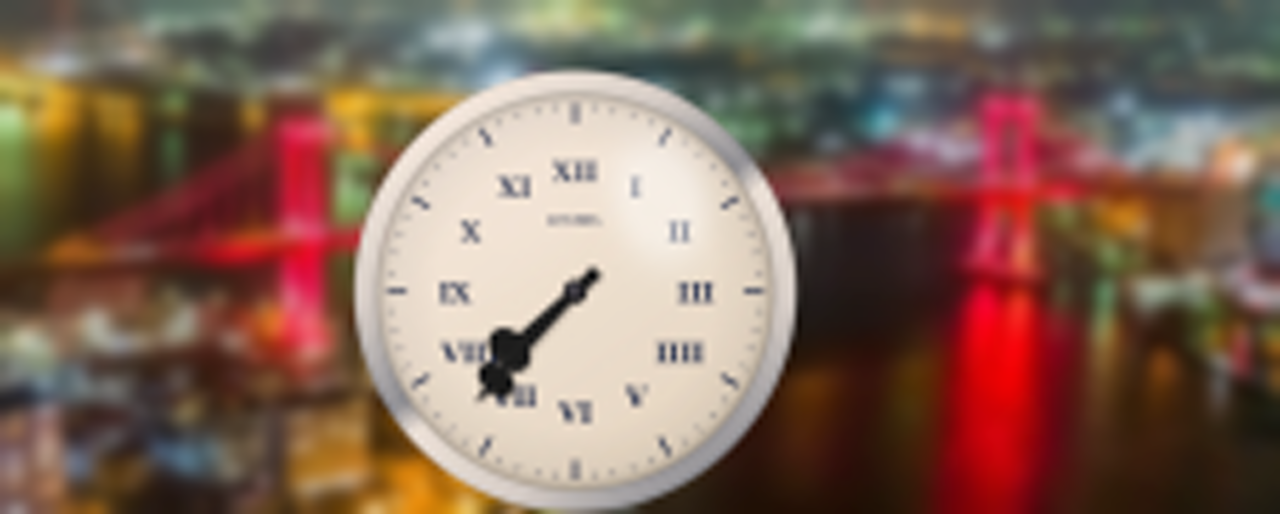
7h37
